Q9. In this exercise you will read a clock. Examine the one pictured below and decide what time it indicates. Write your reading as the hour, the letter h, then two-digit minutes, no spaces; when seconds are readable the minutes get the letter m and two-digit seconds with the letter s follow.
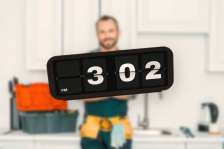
3h02
